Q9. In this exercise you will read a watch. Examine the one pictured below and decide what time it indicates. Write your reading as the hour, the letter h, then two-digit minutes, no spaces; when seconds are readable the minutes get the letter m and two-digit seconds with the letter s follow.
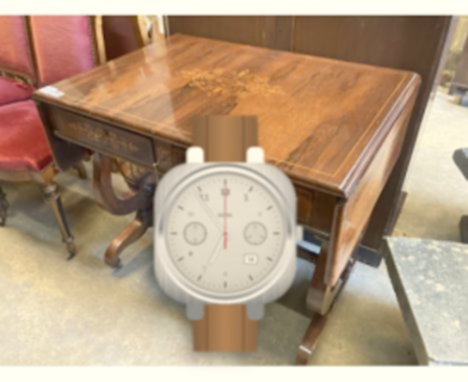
6h54
